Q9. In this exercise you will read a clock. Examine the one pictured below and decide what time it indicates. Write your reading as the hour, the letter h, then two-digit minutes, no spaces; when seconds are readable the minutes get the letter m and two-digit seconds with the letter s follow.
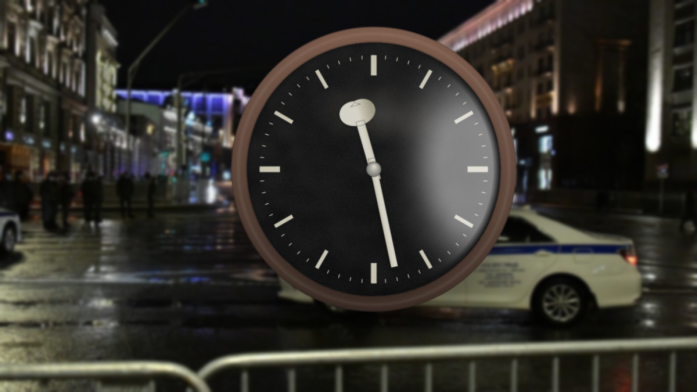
11h28
